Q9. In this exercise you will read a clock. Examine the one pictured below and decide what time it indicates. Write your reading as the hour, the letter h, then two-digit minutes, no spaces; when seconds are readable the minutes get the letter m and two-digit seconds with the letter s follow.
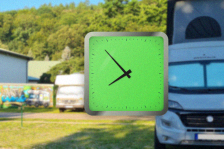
7h53
